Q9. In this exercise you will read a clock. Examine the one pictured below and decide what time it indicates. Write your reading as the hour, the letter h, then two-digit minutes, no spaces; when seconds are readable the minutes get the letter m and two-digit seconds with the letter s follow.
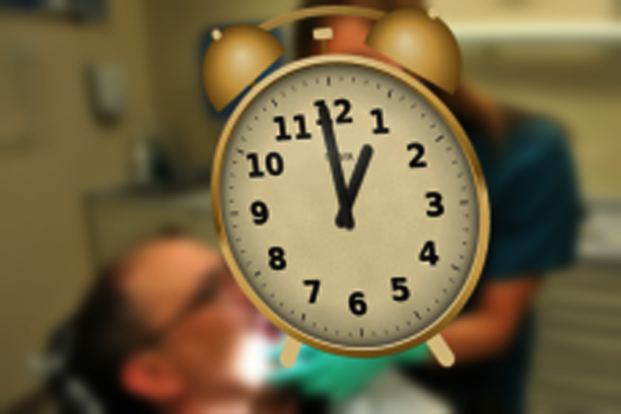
12h59
